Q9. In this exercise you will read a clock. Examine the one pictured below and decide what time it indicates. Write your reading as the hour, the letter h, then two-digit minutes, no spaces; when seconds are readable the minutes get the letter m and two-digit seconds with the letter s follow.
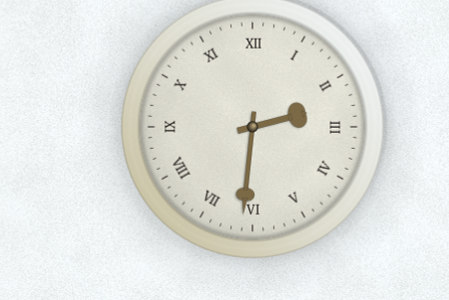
2h31
